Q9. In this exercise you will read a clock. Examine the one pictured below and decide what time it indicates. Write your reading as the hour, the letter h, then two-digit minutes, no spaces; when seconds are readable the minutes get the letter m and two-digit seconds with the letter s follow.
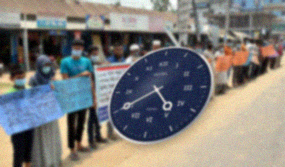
4h40
